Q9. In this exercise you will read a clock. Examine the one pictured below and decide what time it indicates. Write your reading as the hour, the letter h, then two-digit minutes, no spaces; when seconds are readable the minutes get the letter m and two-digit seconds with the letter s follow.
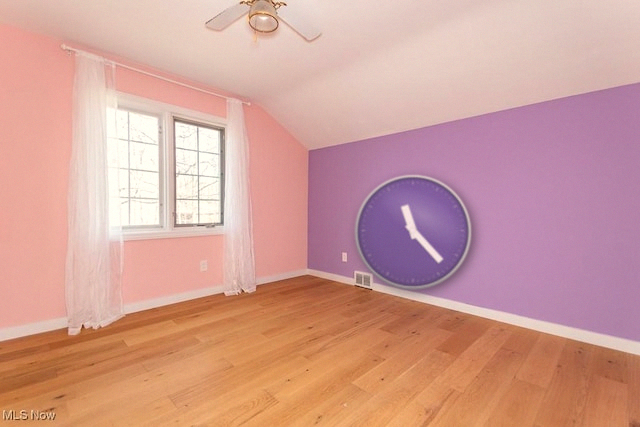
11h23
